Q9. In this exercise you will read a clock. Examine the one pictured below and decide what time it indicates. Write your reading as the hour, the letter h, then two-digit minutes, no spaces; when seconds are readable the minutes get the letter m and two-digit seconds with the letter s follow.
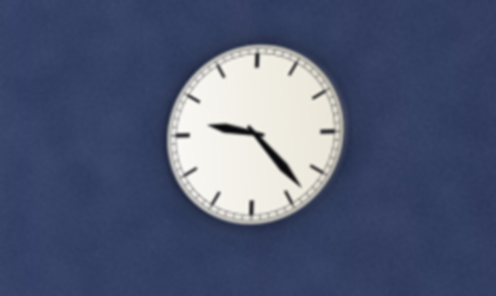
9h23
